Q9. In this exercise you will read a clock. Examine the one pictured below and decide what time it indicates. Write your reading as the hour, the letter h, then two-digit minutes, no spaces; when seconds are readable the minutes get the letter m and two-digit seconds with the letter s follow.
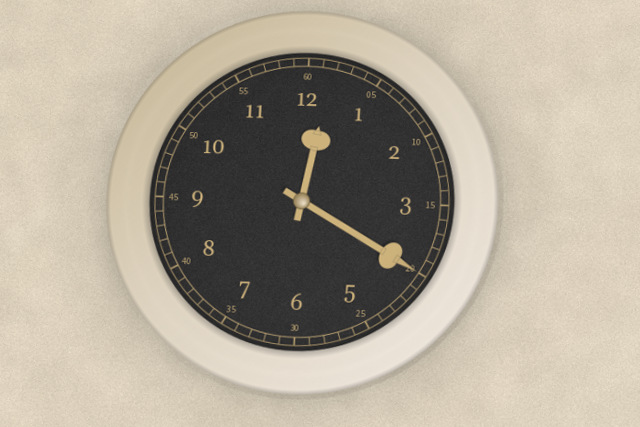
12h20
